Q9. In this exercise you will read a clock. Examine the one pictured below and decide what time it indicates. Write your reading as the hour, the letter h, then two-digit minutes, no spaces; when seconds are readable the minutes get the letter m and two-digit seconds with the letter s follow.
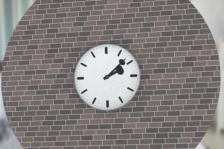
2h08
